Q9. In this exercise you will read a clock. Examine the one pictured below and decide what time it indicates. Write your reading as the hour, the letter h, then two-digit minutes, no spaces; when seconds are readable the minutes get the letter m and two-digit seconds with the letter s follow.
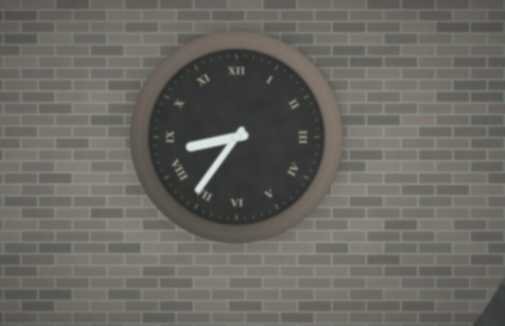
8h36
